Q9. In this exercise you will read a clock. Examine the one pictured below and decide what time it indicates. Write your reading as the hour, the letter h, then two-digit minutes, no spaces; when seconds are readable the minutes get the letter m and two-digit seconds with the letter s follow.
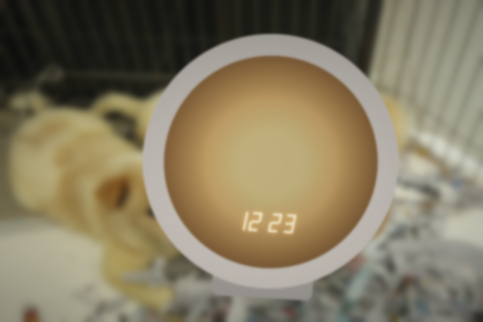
12h23
